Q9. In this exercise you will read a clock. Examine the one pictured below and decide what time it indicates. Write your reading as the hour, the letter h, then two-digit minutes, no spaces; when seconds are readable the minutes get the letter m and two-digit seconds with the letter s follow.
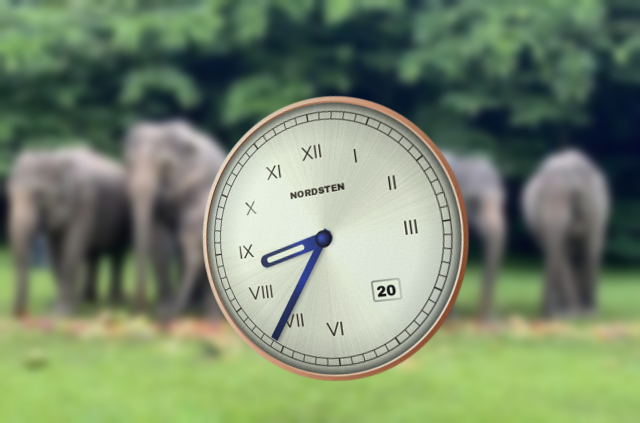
8h36
